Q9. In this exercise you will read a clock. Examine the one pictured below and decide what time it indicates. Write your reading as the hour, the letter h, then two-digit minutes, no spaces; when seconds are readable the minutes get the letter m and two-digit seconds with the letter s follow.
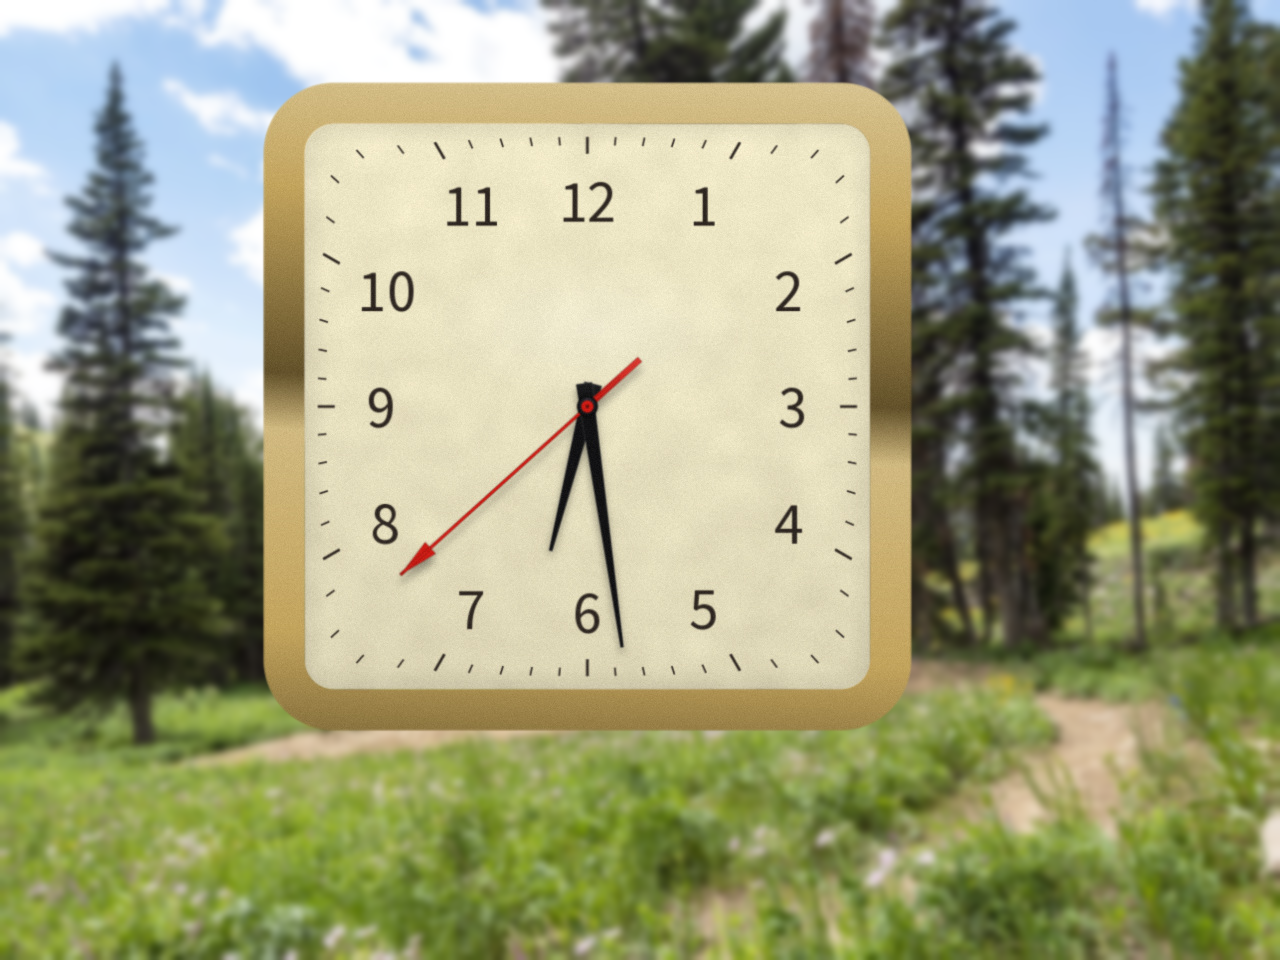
6h28m38s
